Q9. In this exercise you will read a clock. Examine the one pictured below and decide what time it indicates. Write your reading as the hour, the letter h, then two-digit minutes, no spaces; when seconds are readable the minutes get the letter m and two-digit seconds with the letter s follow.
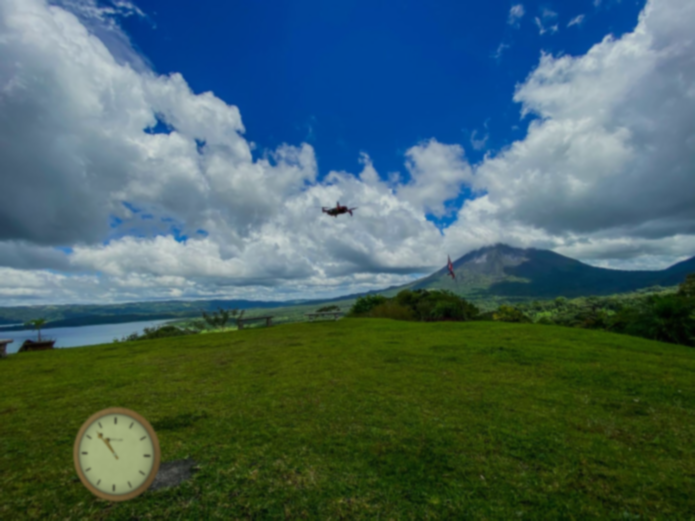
10h53
